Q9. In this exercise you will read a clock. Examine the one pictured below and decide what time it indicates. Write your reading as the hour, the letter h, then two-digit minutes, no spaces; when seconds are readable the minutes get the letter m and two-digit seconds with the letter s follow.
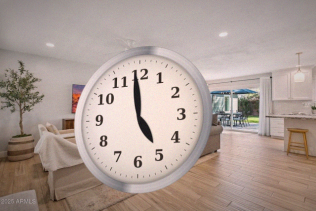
4h59
